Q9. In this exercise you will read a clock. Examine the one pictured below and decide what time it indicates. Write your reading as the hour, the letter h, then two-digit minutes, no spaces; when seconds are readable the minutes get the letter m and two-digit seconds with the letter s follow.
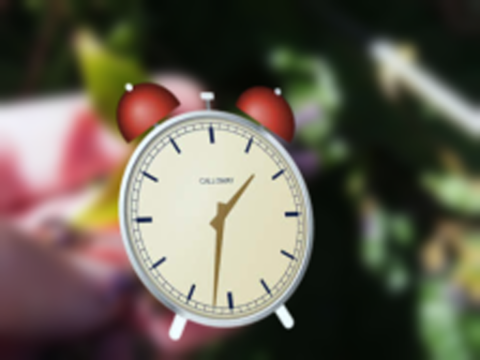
1h32
